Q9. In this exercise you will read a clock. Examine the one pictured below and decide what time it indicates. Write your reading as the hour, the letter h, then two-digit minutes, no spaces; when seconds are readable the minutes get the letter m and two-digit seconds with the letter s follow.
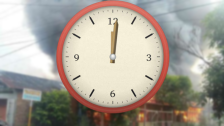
12h01
